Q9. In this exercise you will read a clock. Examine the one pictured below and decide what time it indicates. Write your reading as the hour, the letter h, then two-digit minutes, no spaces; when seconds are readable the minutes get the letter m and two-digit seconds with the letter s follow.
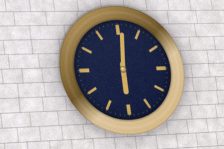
6h01
